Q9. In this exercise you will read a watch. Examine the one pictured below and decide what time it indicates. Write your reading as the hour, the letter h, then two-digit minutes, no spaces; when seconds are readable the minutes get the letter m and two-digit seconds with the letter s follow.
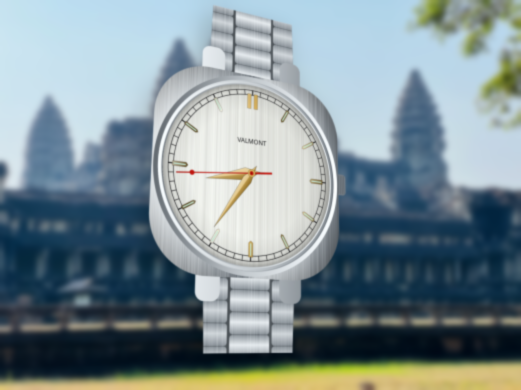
8h35m44s
